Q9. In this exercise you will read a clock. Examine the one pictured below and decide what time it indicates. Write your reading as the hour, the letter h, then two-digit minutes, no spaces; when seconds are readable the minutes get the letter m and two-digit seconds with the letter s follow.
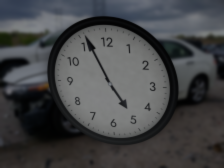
4h56
